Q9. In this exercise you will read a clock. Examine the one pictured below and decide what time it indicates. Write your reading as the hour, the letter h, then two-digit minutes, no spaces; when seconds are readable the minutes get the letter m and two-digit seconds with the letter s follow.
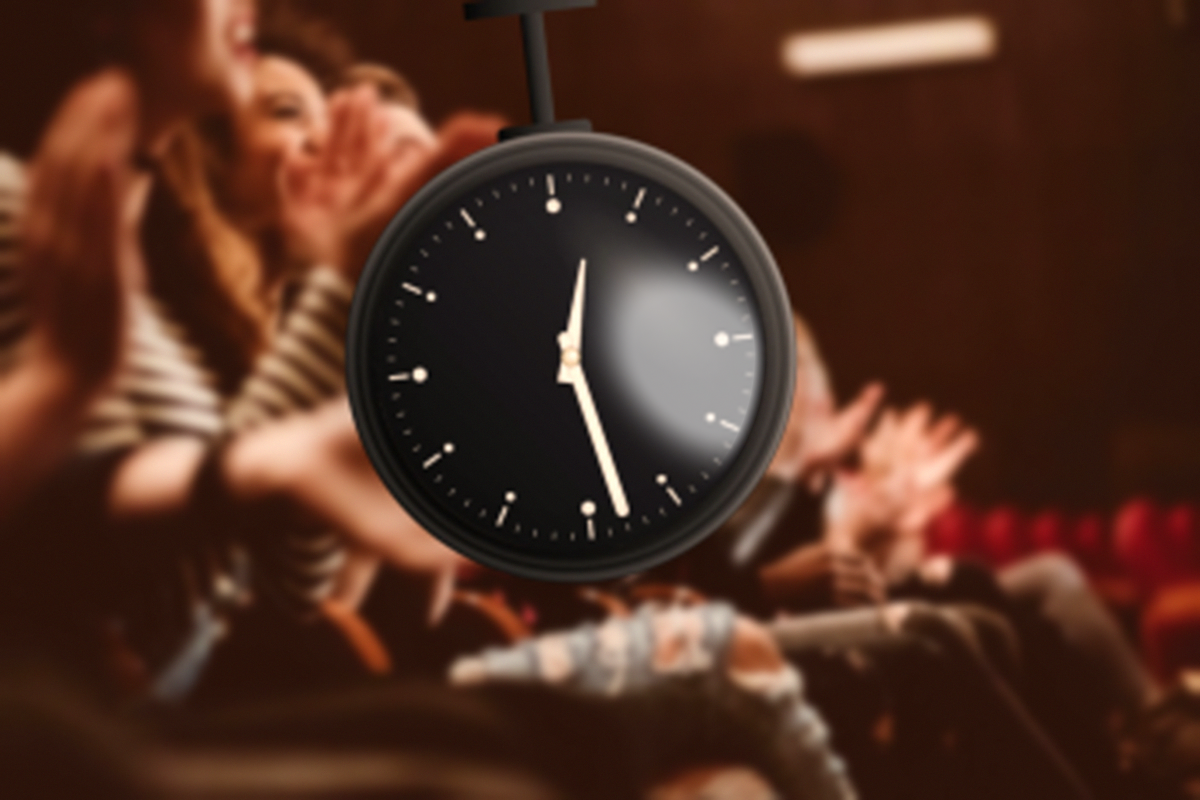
12h28
